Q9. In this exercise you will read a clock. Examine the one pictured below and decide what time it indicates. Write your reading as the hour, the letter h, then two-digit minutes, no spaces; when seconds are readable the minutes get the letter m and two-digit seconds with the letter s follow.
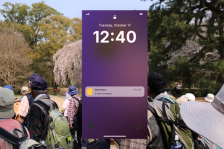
12h40
